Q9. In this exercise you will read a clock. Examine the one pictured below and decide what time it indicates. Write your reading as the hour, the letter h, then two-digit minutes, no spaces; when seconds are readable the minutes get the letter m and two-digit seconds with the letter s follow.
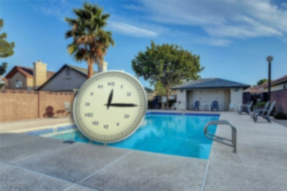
12h15
